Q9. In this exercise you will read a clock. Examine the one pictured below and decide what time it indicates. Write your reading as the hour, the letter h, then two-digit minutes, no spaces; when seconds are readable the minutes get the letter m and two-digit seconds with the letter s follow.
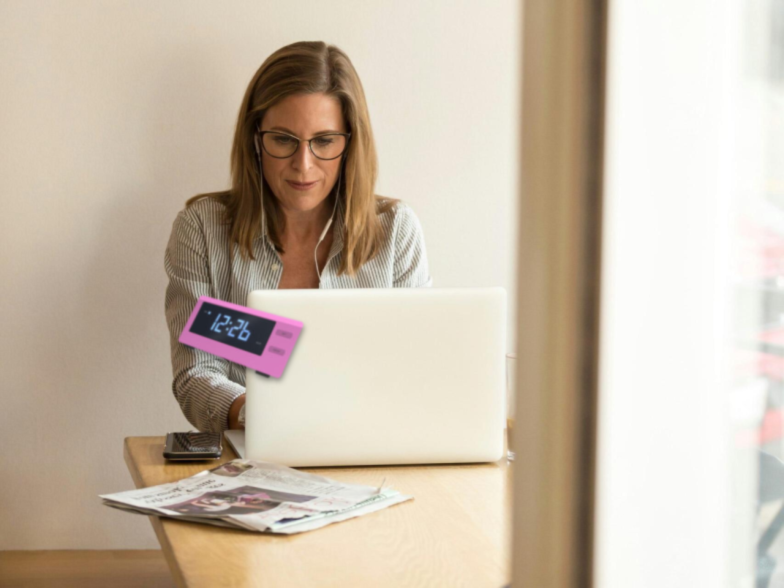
12h26
